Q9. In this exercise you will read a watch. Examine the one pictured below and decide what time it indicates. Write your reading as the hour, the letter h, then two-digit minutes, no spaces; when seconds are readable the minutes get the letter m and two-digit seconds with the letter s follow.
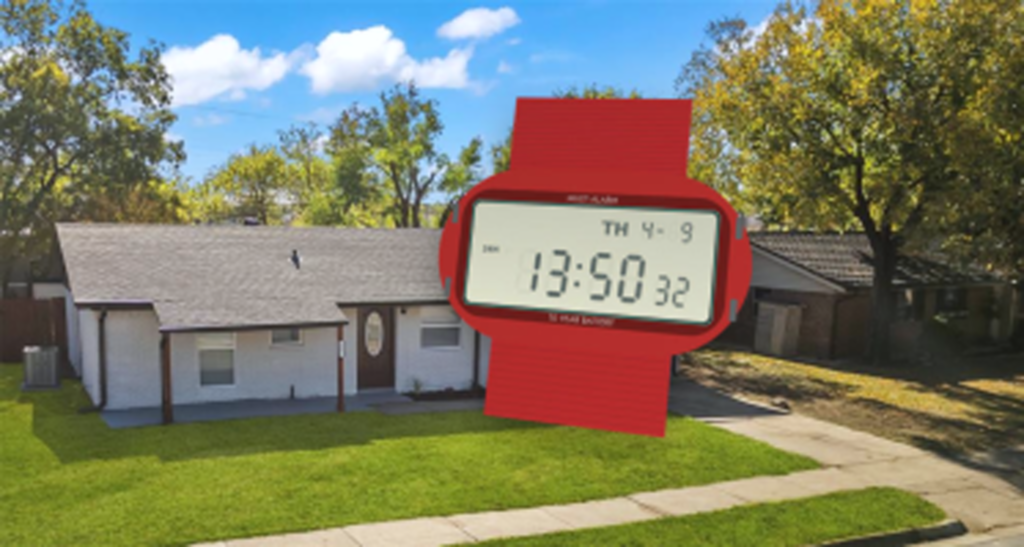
13h50m32s
